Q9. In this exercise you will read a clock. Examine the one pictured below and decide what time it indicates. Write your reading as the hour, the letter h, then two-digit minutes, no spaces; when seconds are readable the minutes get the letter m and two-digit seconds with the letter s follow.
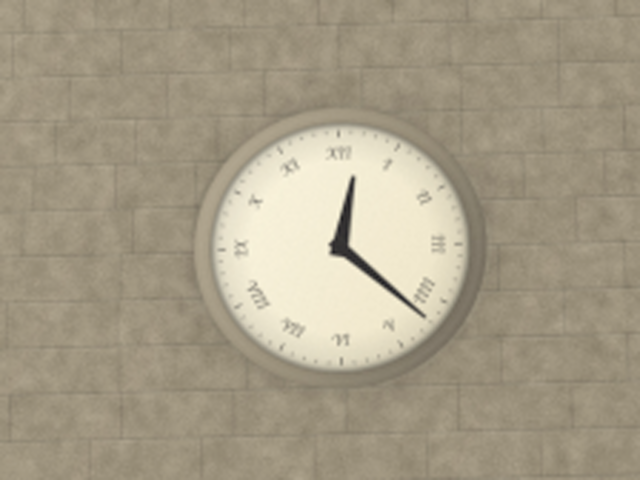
12h22
